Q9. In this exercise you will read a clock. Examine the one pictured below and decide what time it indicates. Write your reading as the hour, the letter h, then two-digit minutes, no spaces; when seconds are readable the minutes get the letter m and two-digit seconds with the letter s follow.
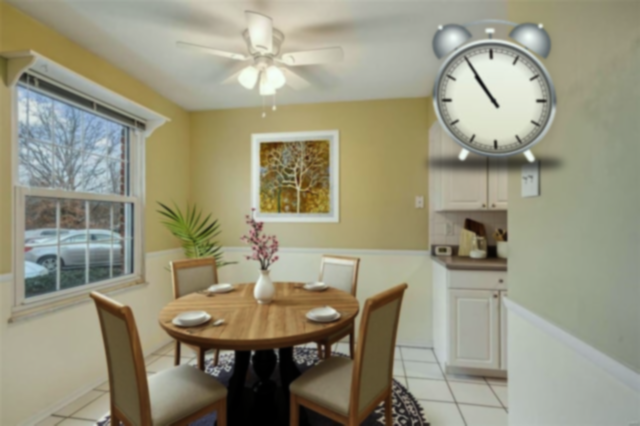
10h55
